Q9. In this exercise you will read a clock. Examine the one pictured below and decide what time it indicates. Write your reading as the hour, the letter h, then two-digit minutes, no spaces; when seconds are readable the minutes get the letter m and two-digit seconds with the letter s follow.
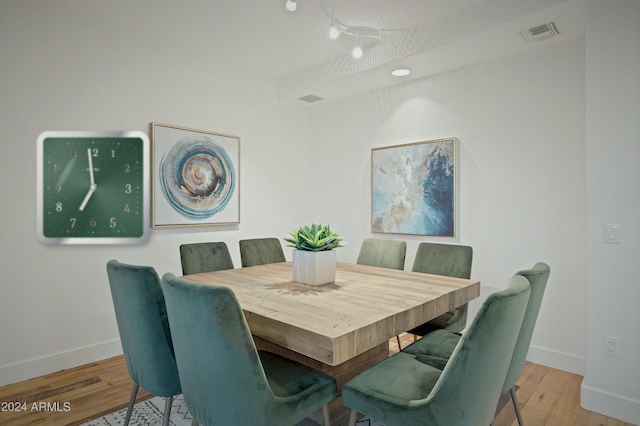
6h59
